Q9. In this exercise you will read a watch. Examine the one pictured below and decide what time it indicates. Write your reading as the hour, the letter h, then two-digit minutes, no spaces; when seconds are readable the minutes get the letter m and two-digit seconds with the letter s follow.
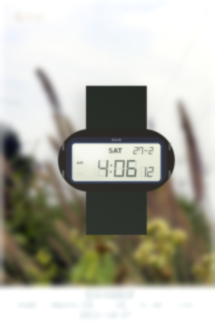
4h06m12s
